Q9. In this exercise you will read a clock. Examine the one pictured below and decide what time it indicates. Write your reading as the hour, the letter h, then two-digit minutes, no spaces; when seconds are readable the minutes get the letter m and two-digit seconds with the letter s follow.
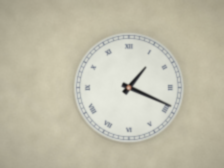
1h19
